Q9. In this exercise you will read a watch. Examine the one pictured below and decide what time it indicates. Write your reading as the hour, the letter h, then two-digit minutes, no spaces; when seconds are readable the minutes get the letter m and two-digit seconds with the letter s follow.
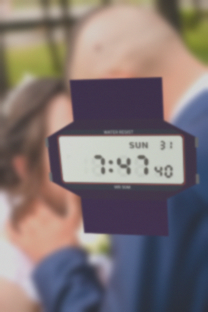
7h47m40s
